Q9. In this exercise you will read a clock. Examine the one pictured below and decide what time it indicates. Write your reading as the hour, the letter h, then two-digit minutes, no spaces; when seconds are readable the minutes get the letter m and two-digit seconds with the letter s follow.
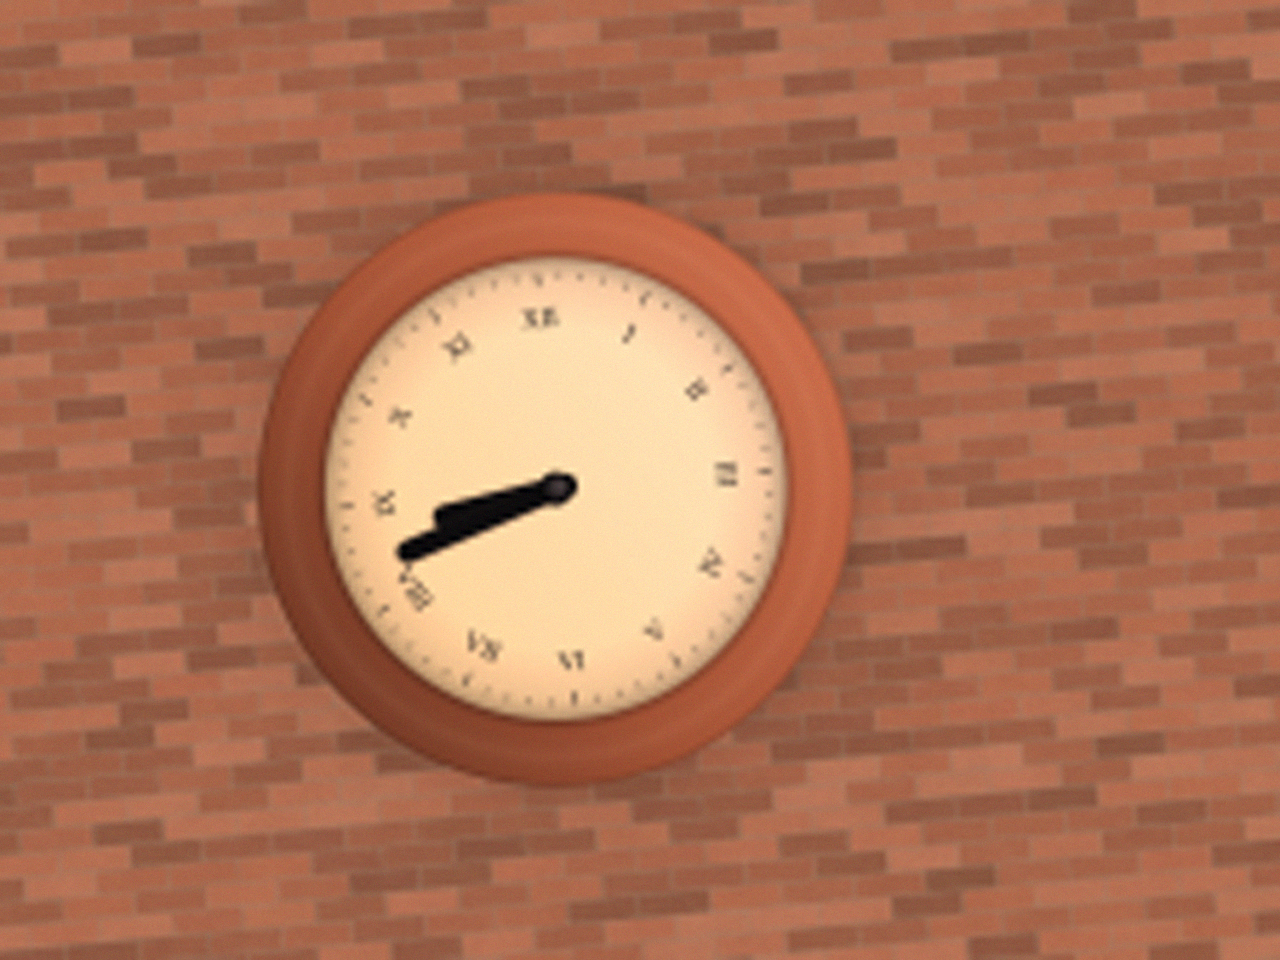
8h42
